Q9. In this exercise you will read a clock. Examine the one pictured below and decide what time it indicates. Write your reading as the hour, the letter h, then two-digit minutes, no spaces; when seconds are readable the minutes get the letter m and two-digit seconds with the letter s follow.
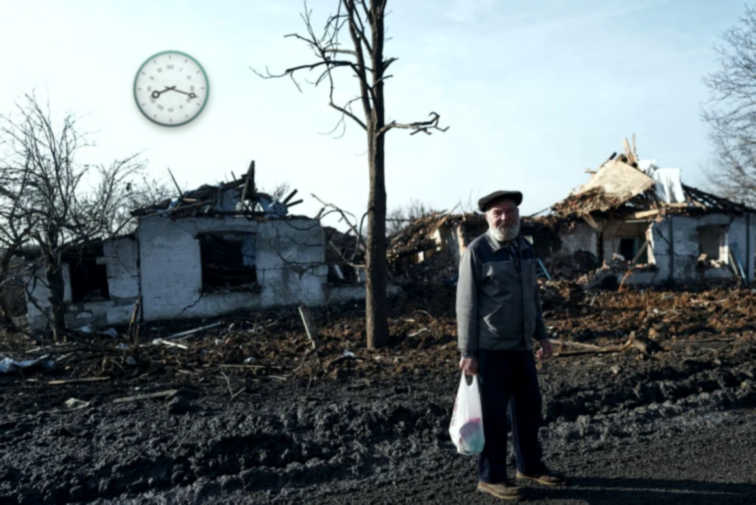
8h18
